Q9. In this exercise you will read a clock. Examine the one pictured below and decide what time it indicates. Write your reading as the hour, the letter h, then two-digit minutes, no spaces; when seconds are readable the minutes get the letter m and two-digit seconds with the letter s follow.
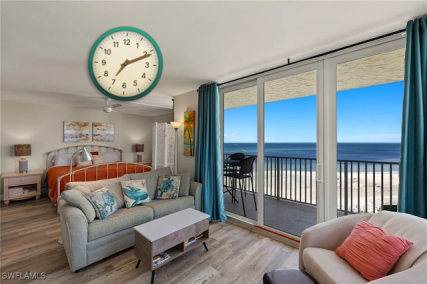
7h11
